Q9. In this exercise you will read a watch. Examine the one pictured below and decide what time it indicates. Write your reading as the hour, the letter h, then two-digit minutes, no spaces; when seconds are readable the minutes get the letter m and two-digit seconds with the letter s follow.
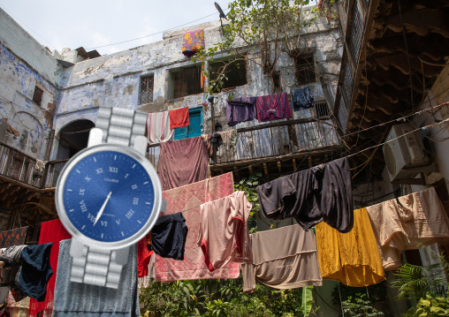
6h33
